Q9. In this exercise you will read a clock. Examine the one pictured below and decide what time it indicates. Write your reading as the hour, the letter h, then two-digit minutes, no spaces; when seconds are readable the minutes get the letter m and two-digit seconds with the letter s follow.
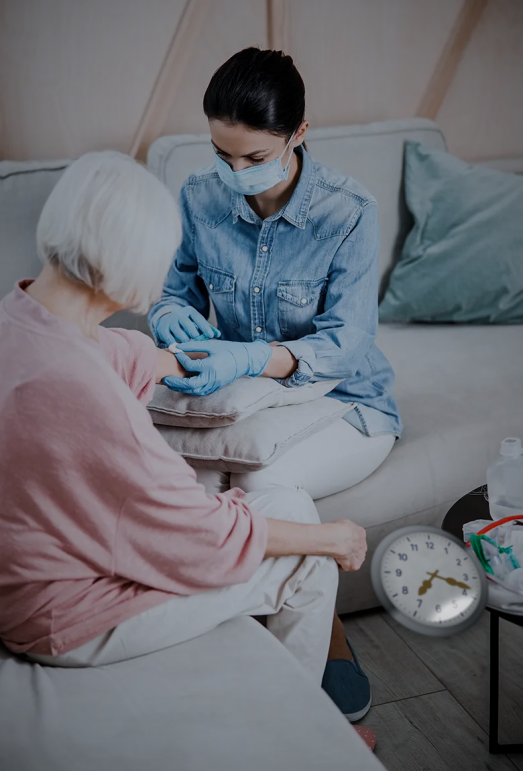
7h18
